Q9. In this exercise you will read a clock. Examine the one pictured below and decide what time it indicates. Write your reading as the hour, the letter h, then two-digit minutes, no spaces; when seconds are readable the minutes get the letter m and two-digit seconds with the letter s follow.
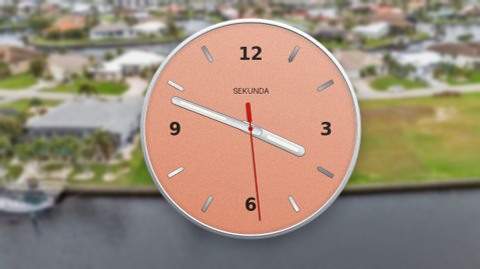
3h48m29s
